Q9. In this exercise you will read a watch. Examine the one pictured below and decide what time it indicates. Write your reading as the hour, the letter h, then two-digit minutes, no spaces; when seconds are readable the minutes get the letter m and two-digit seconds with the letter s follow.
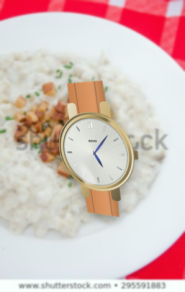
5h07
